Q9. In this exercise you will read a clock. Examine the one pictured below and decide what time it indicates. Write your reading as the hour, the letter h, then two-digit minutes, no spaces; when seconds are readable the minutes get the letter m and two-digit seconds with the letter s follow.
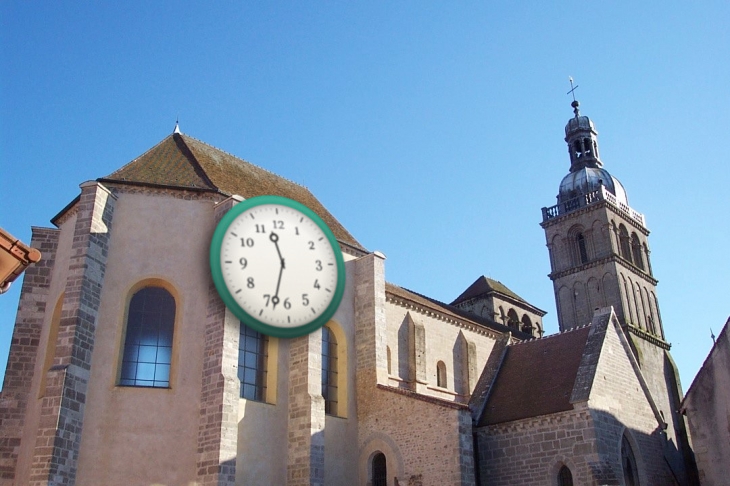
11h33
